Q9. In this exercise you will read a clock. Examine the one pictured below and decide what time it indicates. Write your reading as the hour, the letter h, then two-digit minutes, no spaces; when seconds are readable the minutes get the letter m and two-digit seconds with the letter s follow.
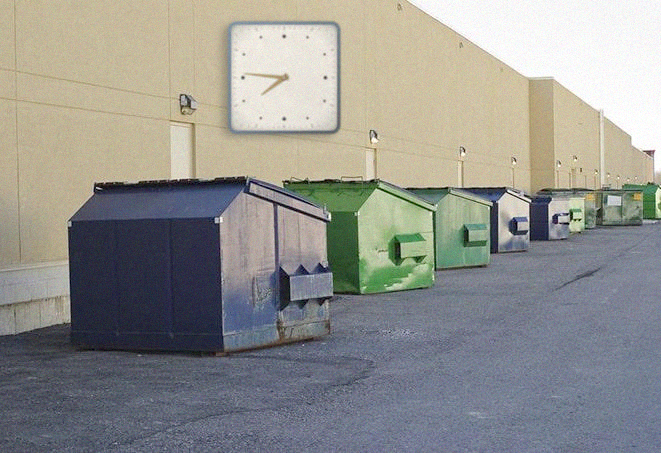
7h46
